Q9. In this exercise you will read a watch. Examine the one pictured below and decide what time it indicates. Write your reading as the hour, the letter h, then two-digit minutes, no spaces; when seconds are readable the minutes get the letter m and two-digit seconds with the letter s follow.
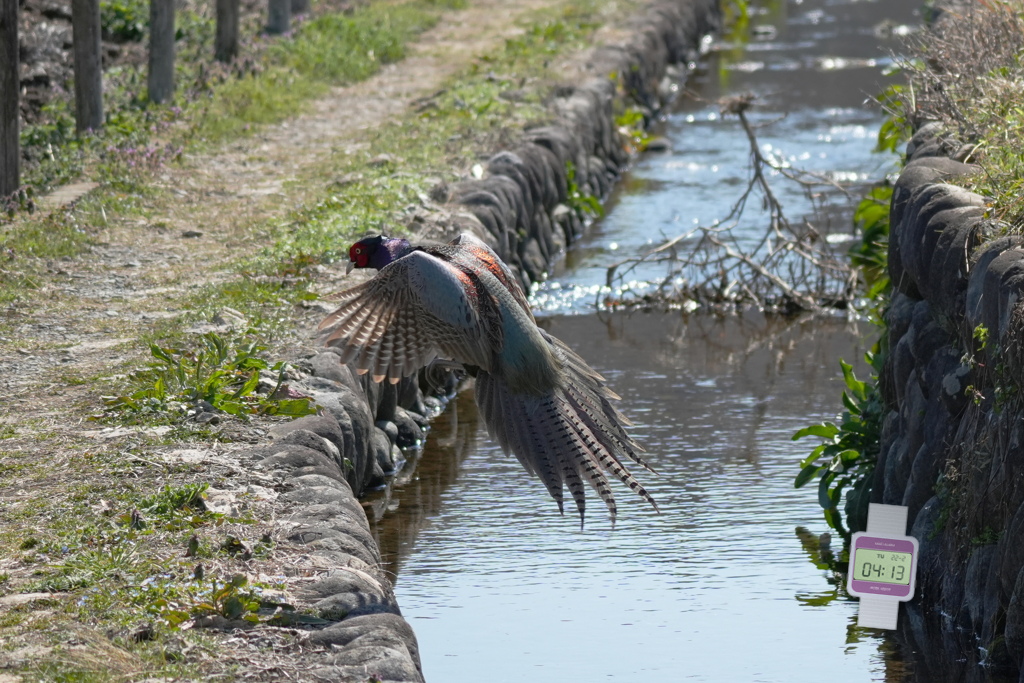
4h13
